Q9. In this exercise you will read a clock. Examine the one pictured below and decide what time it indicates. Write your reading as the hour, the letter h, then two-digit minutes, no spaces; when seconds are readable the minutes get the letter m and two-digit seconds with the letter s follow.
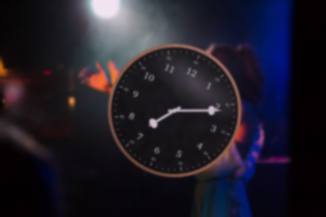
7h11
